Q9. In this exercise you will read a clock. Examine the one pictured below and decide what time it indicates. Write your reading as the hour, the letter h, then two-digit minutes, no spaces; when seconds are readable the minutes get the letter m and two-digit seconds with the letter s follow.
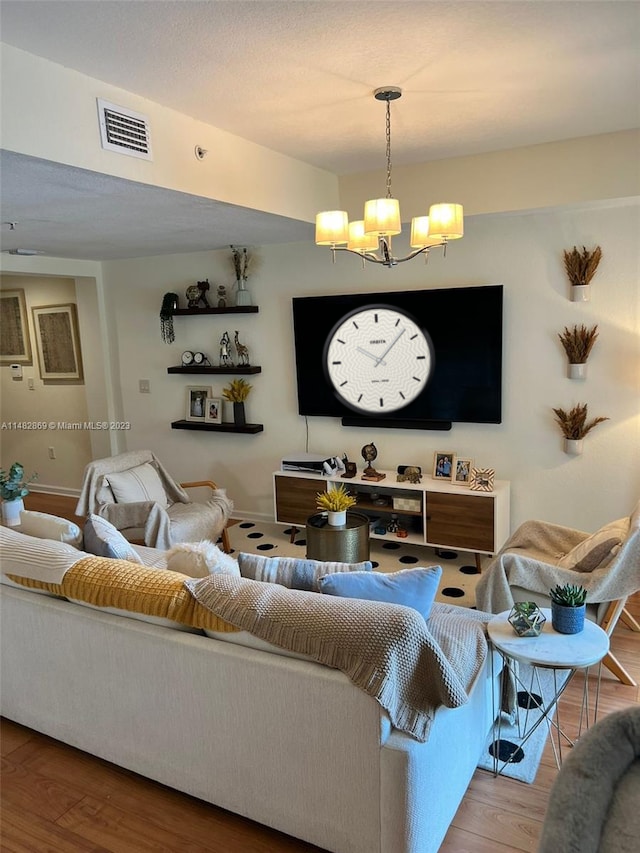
10h07
